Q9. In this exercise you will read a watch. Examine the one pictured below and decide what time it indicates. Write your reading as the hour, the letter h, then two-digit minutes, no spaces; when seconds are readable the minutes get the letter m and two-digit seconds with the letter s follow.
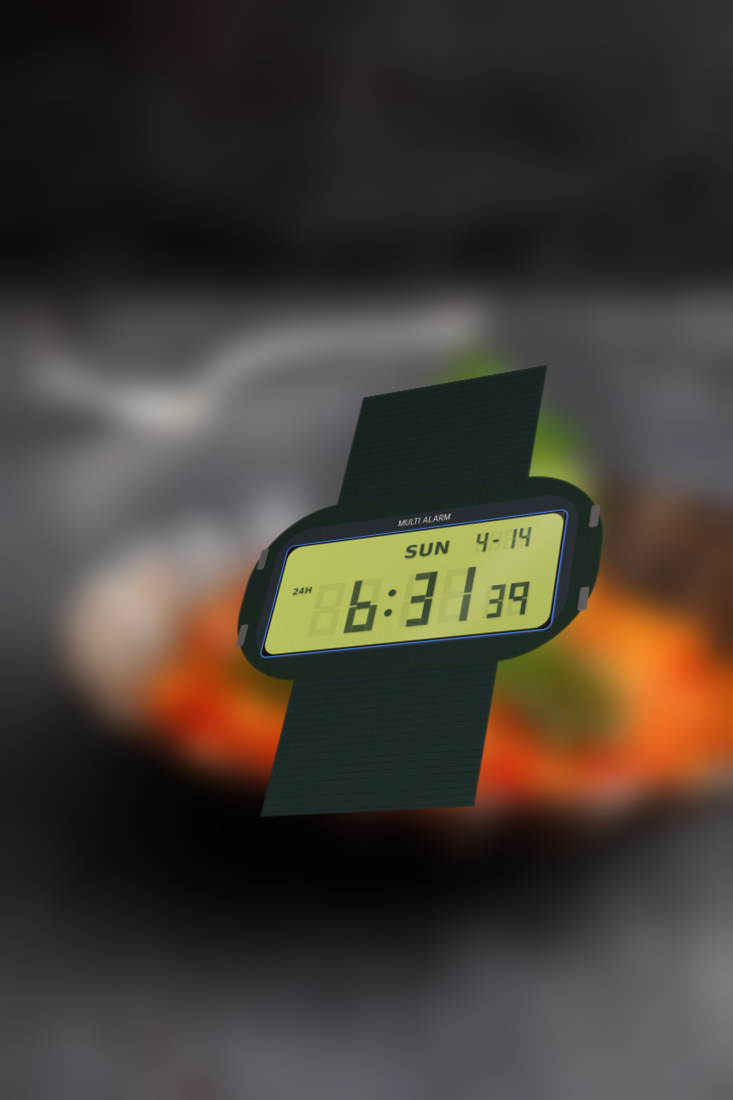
6h31m39s
